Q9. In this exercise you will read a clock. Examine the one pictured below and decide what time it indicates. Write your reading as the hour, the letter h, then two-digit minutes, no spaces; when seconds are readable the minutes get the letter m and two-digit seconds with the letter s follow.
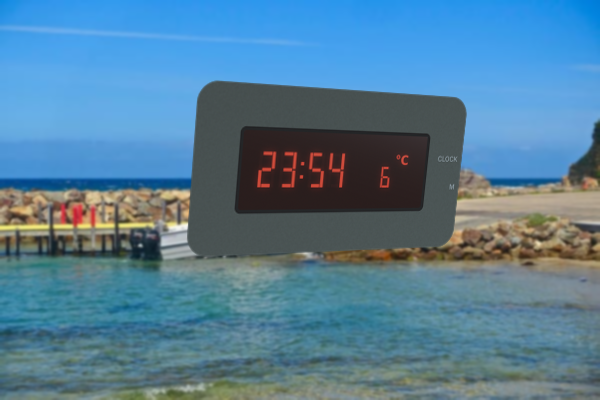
23h54
